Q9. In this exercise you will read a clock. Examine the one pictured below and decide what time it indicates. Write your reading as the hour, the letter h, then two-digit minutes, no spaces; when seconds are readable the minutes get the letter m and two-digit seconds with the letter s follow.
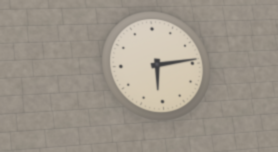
6h14
